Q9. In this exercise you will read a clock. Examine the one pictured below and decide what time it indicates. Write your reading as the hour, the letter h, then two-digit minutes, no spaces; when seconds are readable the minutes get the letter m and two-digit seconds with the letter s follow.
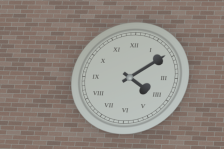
4h09
